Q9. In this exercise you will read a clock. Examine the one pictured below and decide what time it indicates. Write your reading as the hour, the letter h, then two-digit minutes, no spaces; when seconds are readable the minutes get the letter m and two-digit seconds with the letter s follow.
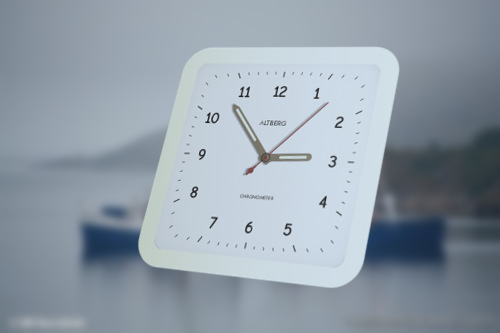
2h53m07s
